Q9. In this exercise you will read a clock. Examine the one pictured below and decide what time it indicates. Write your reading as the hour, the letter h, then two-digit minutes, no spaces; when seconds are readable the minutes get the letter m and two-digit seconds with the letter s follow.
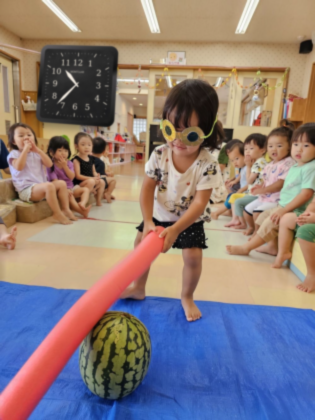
10h37
